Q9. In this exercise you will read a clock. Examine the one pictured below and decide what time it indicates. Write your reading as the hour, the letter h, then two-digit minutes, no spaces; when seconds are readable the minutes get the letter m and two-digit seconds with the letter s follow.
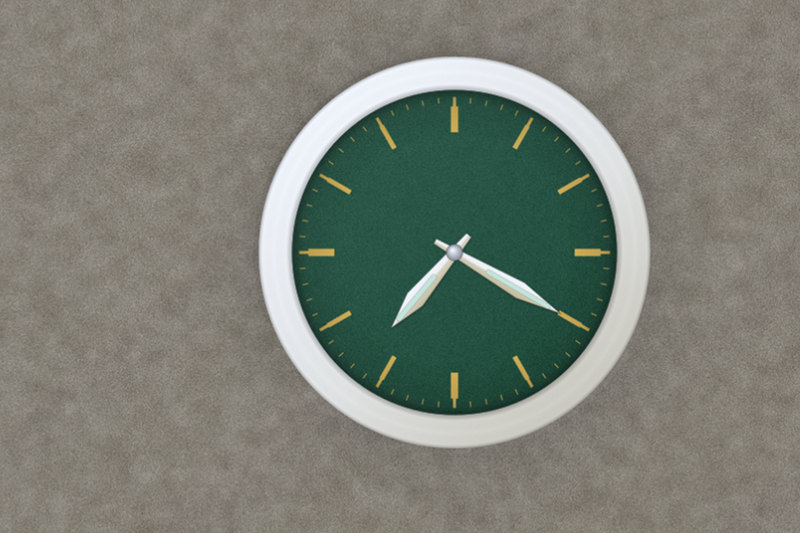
7h20
